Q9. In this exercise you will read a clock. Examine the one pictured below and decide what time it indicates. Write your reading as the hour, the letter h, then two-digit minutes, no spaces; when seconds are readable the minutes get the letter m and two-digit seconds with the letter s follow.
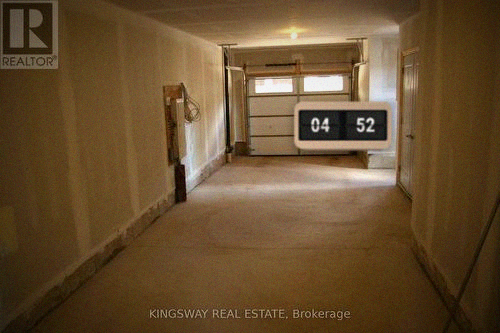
4h52
